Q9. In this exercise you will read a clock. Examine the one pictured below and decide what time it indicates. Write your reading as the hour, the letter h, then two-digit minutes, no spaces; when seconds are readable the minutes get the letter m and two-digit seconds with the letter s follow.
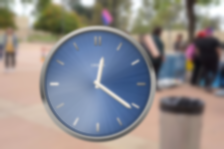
12h21
